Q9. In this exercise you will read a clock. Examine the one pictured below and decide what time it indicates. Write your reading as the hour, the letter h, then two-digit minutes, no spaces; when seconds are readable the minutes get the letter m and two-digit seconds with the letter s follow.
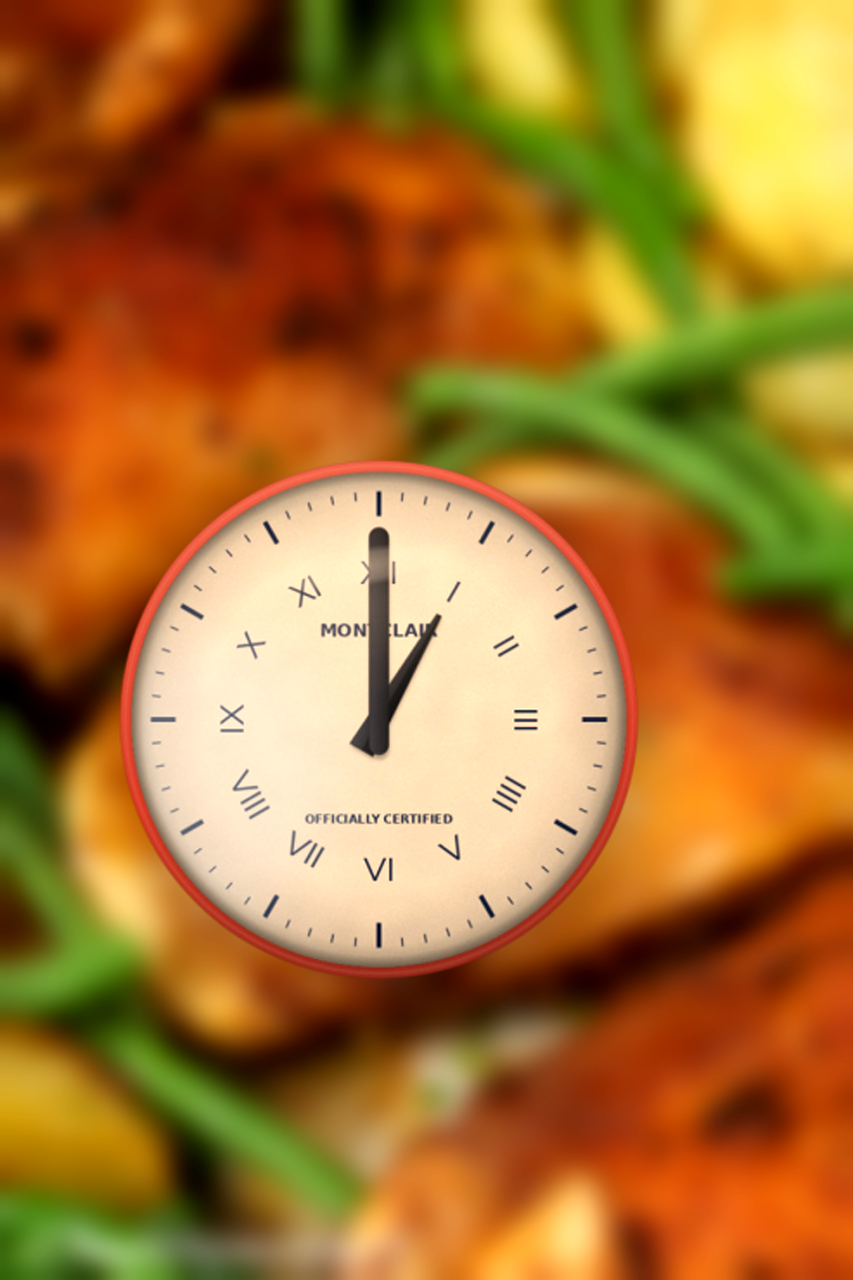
1h00
